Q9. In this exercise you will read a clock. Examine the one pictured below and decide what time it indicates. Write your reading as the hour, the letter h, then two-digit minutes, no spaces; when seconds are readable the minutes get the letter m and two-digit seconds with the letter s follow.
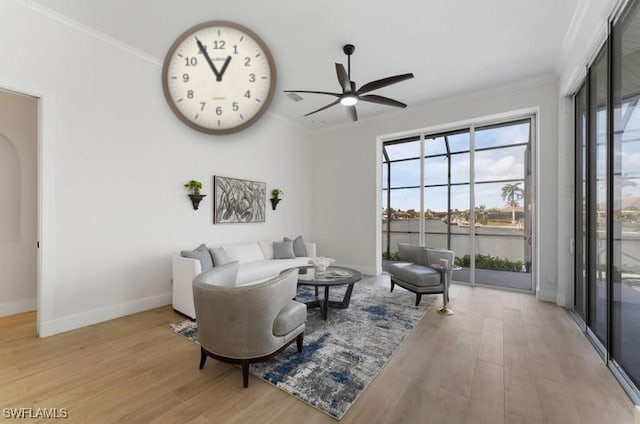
12h55
